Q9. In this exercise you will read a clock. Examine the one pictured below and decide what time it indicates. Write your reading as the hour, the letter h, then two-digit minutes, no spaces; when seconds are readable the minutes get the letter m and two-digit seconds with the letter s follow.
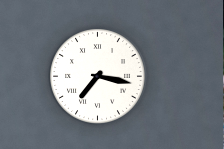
7h17
